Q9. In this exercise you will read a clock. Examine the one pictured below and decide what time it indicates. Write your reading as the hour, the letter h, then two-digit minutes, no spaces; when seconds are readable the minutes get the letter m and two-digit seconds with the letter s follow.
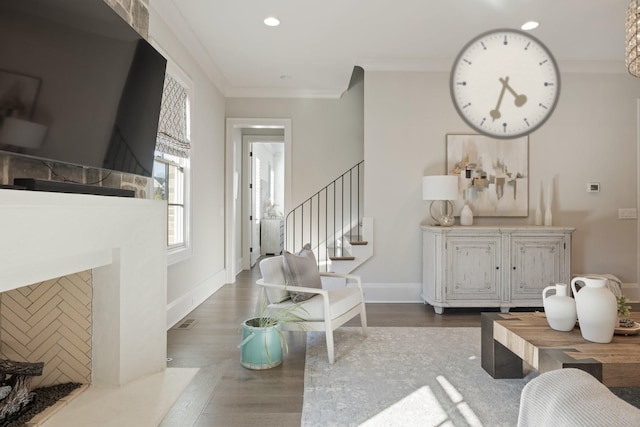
4h33
